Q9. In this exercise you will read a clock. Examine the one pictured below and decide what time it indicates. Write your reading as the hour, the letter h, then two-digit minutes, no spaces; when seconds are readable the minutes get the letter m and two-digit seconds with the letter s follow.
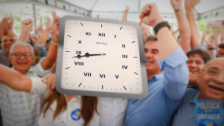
8h43
